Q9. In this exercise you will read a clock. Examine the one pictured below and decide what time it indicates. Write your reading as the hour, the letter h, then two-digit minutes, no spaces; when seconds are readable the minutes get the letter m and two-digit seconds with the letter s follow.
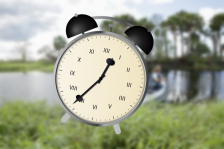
12h36
